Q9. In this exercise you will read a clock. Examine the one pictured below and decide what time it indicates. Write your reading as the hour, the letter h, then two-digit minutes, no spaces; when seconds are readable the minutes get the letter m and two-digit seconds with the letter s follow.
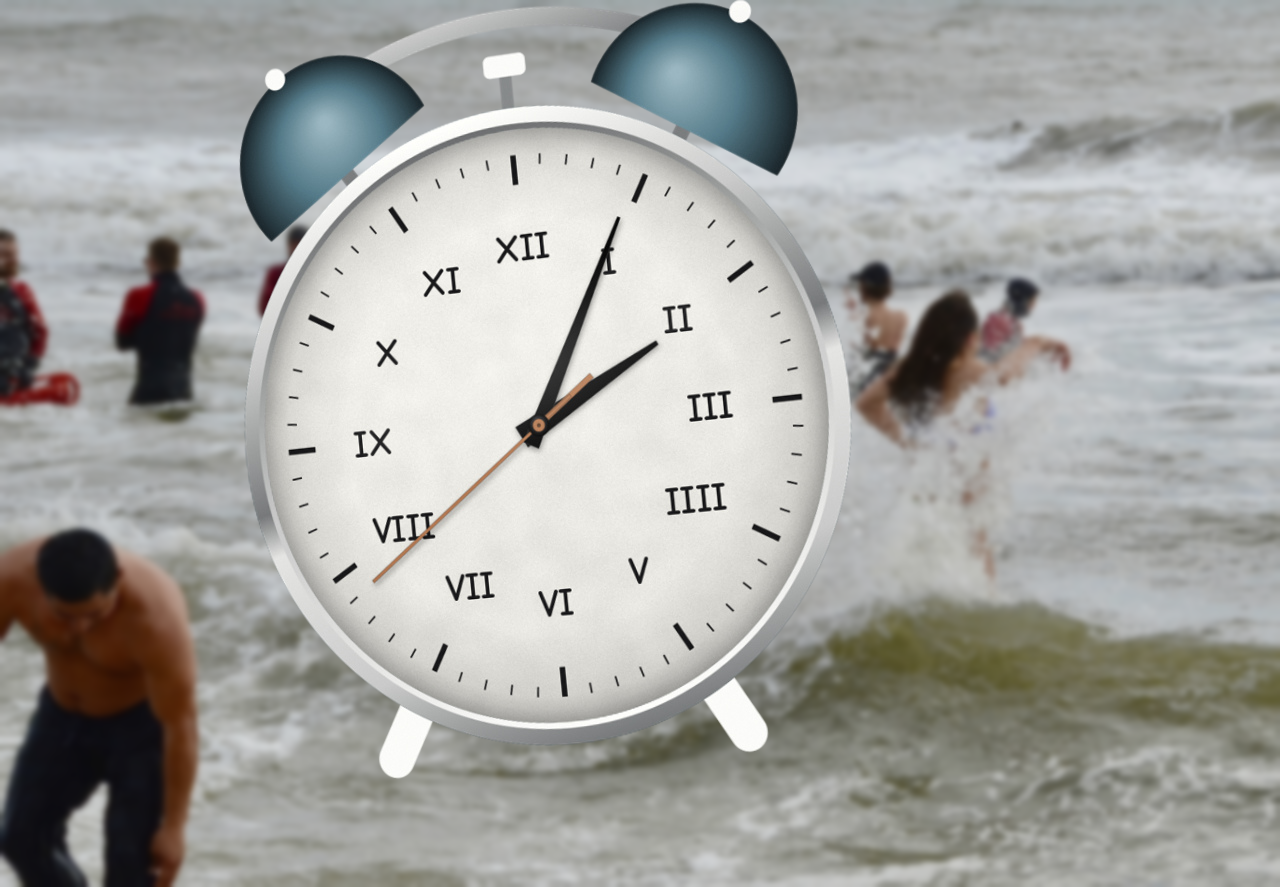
2h04m39s
